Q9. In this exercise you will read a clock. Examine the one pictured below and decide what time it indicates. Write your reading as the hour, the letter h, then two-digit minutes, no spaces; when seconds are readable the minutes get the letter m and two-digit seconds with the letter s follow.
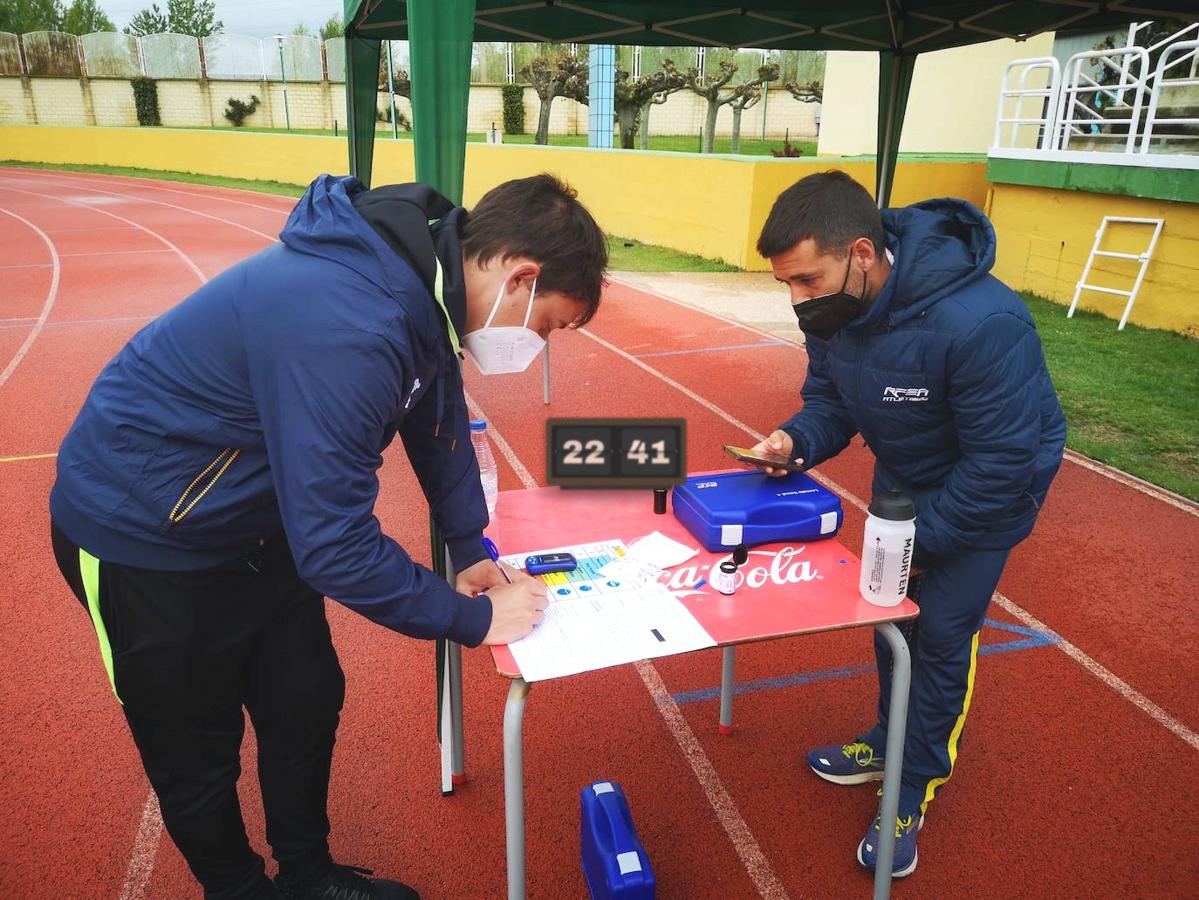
22h41
